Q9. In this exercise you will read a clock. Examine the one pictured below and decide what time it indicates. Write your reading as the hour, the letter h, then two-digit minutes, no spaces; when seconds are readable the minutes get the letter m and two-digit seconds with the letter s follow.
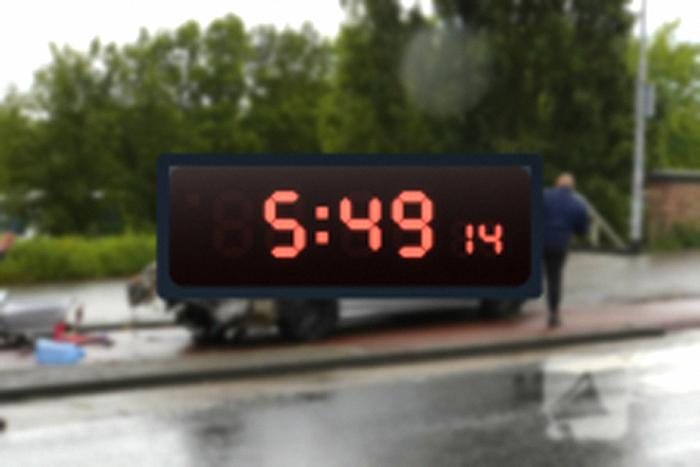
5h49m14s
